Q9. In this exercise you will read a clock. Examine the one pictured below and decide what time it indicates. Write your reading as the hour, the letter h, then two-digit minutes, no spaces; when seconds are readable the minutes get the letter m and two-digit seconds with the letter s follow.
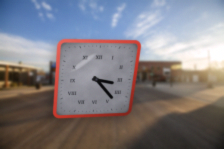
3h23
